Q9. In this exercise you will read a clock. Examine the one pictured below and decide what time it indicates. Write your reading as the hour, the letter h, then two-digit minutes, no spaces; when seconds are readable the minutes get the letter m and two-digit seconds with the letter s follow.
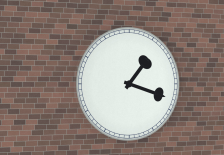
1h18
